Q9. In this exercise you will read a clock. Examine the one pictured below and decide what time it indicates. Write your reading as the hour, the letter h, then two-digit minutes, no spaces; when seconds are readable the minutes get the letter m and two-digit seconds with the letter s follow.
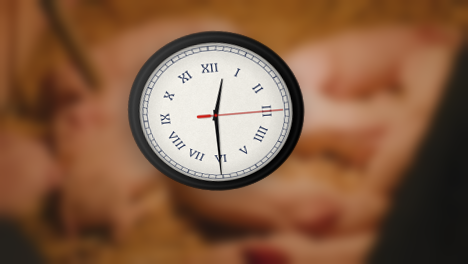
12h30m15s
